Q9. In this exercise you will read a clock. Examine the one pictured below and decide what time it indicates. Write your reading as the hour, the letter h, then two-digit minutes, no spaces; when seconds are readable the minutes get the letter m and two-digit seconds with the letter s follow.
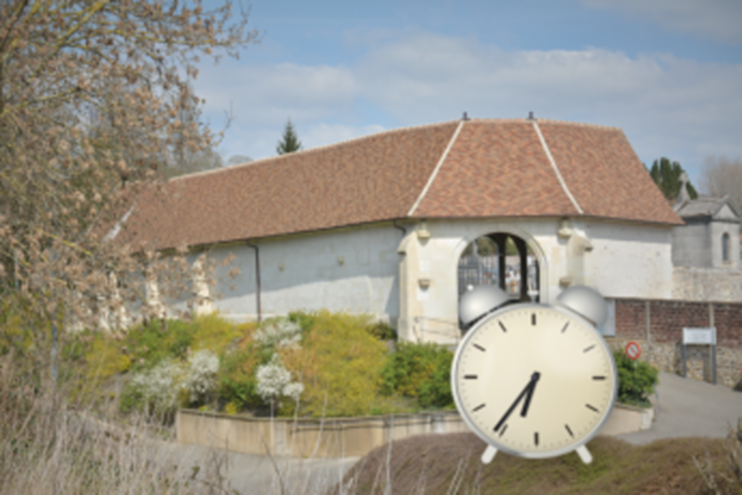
6h36
